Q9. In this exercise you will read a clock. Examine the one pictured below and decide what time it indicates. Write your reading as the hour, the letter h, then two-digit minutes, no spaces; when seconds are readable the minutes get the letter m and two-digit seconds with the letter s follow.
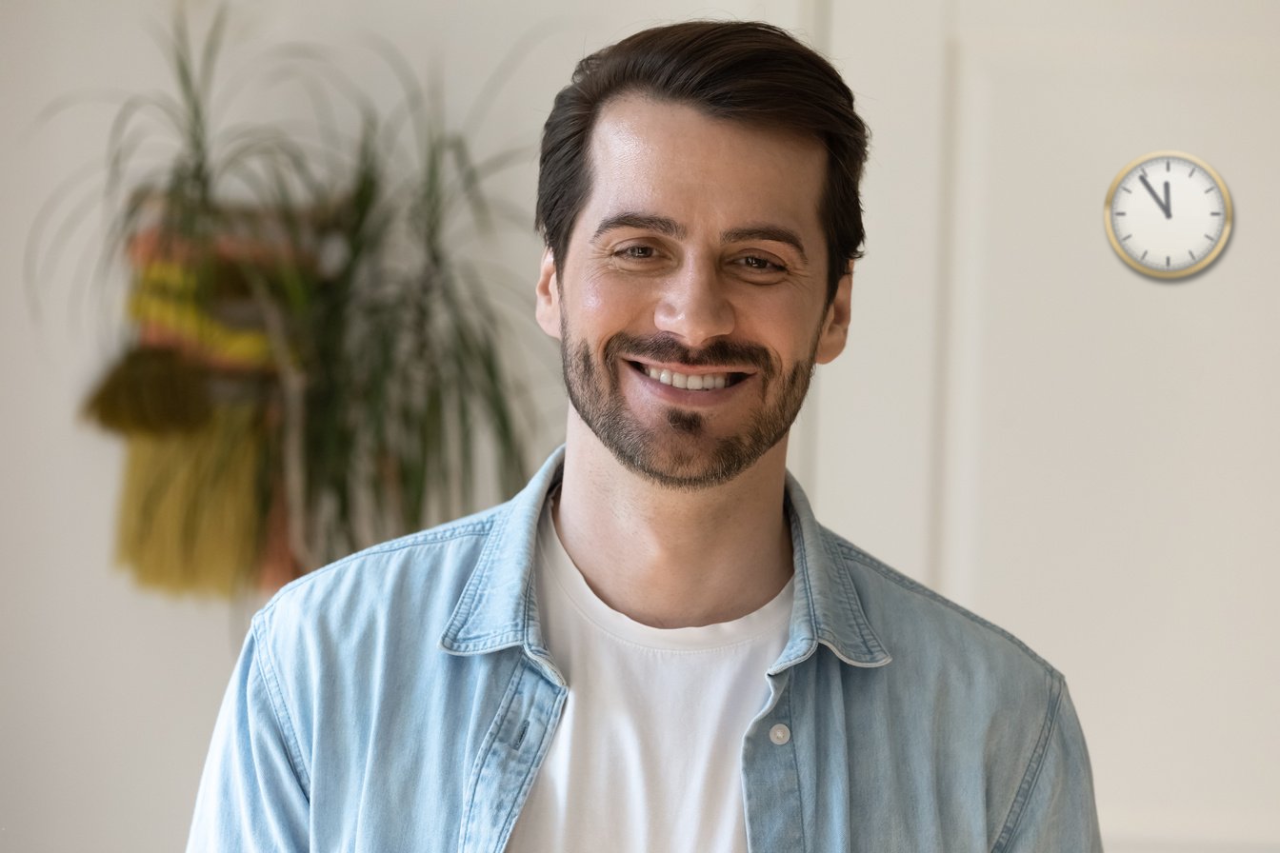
11h54
